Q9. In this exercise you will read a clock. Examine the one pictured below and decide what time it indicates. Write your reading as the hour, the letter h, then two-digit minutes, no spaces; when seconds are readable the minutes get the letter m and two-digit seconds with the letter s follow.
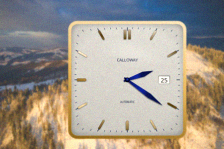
2h21
